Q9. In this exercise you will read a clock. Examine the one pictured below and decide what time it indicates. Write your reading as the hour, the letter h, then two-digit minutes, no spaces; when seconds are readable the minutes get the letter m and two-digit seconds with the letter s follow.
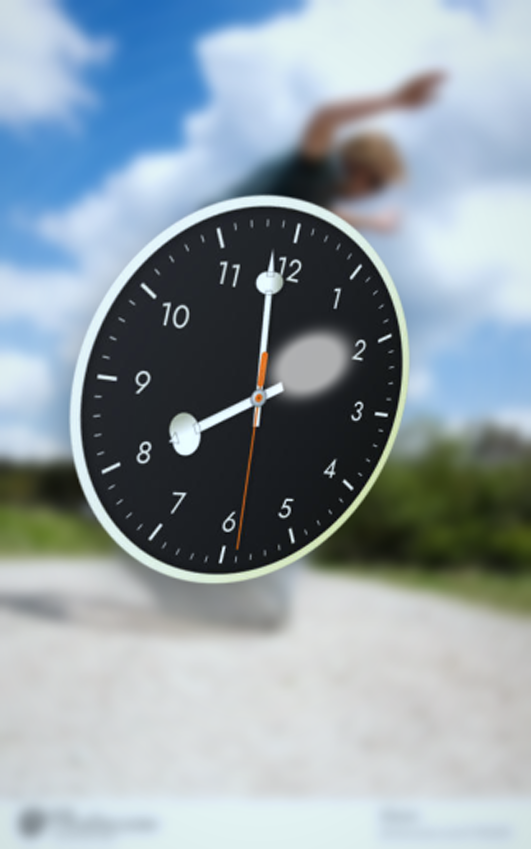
7h58m29s
